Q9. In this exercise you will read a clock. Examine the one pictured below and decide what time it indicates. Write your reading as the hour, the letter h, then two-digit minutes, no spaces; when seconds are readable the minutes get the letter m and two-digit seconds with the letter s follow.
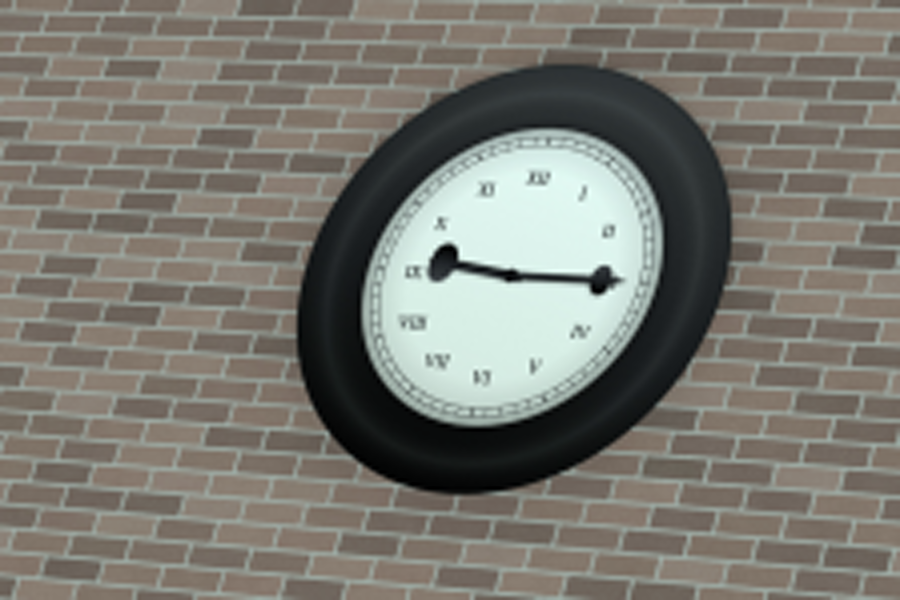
9h15
